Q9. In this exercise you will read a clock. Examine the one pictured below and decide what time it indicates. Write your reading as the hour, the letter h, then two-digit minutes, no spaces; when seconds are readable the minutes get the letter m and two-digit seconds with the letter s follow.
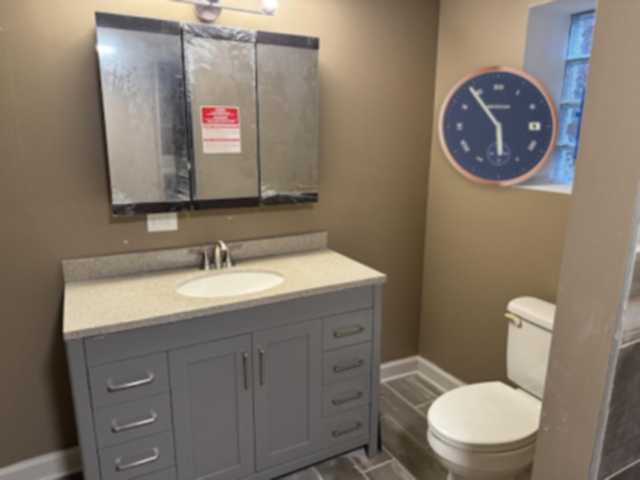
5h54
